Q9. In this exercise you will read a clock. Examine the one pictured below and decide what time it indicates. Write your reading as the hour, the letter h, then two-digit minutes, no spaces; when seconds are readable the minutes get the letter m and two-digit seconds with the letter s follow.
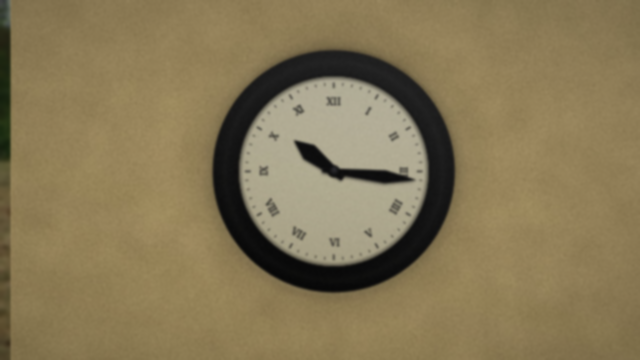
10h16
